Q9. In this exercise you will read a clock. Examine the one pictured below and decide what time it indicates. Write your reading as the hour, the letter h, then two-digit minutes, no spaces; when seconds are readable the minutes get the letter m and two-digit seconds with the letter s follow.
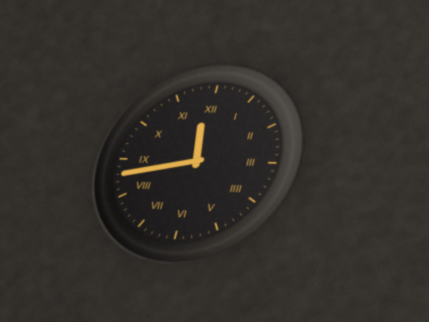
11h43
